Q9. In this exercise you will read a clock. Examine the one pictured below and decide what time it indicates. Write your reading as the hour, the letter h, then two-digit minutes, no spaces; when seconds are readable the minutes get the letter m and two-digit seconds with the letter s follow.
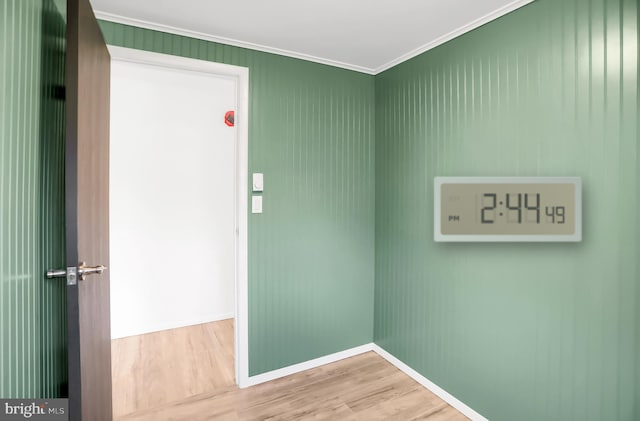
2h44m49s
